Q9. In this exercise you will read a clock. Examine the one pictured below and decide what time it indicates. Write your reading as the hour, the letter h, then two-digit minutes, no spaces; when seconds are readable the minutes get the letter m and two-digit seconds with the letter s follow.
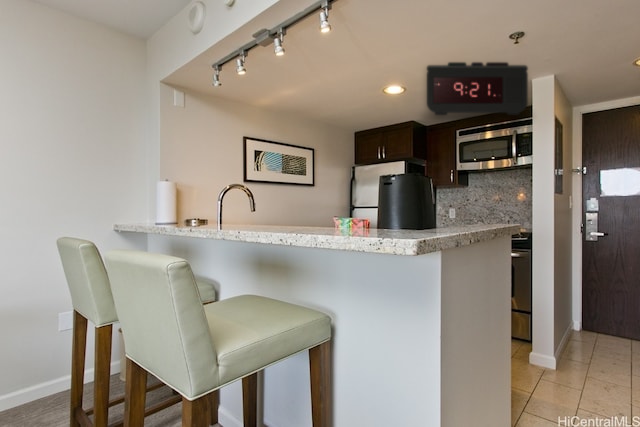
9h21
